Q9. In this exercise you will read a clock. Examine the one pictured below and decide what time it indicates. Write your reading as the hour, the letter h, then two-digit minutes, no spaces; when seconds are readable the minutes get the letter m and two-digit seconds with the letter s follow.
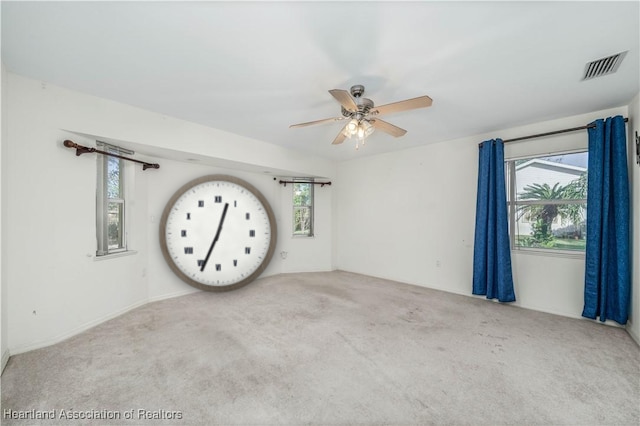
12h34
